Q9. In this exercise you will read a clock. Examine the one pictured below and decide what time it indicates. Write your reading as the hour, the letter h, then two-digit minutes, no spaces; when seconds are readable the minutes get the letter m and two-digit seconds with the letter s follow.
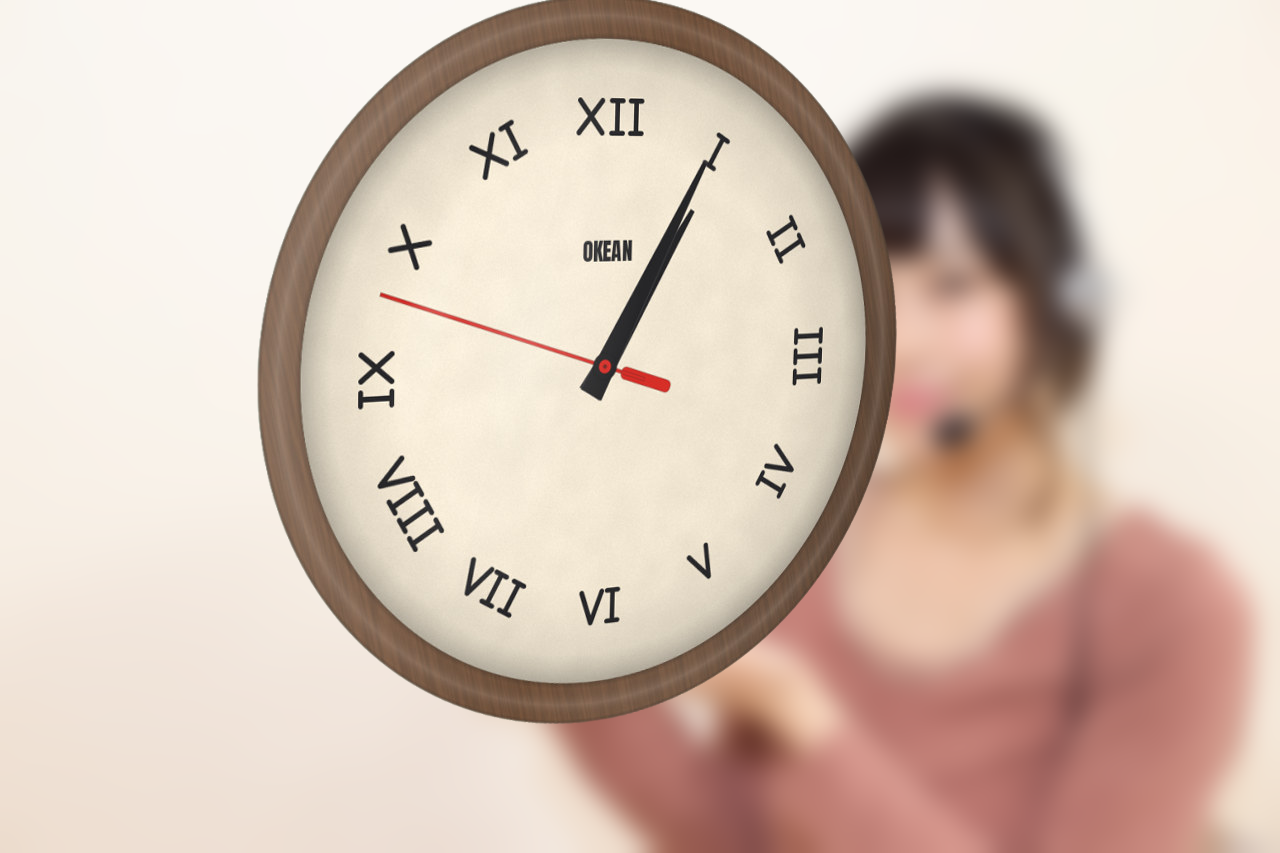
1h04m48s
